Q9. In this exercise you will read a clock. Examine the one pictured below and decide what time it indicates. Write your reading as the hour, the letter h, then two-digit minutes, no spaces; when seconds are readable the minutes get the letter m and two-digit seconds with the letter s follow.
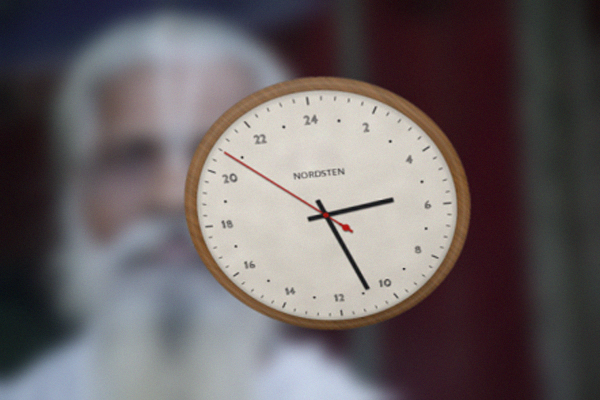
5h26m52s
